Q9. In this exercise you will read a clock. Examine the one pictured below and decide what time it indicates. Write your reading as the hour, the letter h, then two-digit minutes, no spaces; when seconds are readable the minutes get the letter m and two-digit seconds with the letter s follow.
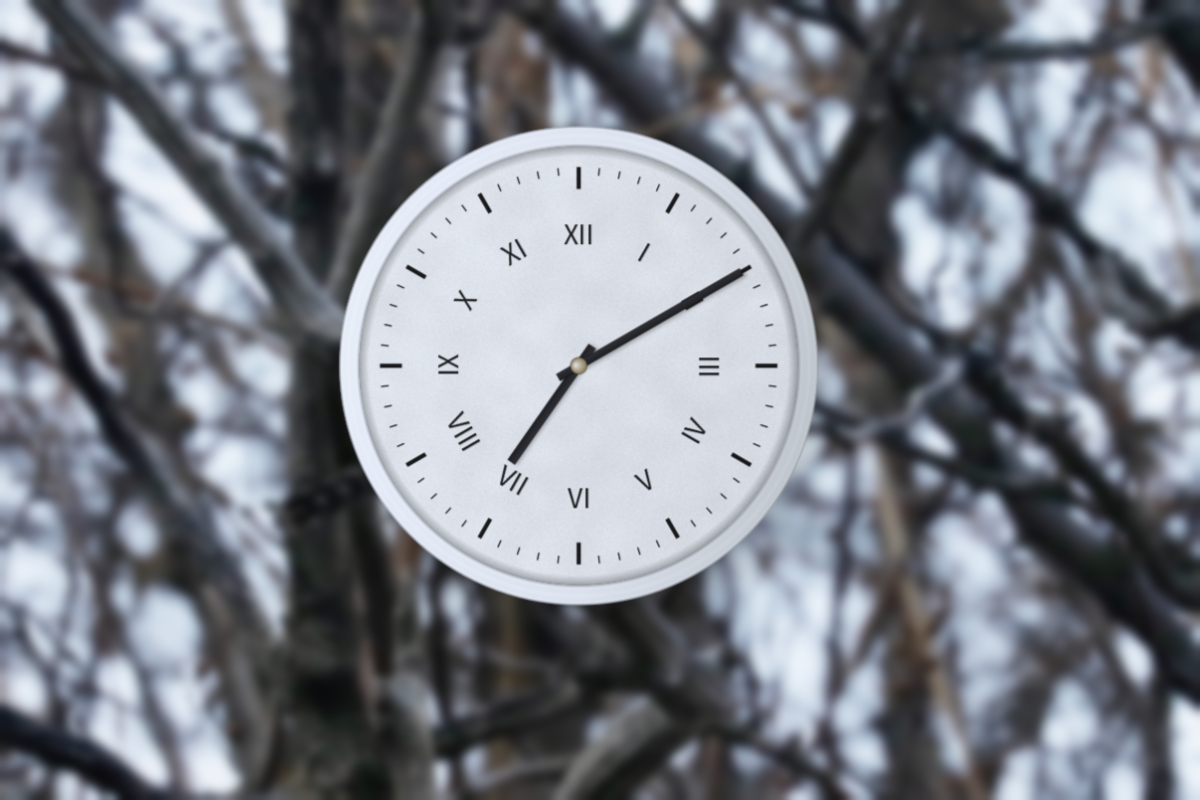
7h10
